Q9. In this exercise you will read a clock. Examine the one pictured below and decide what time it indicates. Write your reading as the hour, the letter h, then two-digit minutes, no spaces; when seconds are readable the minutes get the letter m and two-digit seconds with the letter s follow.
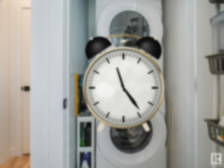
11h24
